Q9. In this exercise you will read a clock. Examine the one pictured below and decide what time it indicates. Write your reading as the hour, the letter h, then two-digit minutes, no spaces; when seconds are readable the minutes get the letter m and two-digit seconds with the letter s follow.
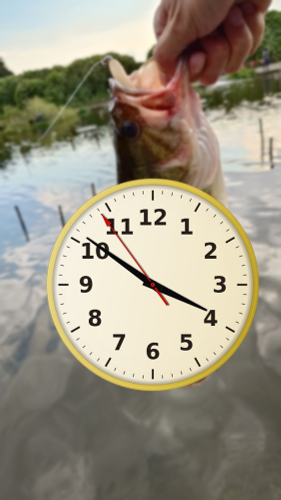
3h50m54s
